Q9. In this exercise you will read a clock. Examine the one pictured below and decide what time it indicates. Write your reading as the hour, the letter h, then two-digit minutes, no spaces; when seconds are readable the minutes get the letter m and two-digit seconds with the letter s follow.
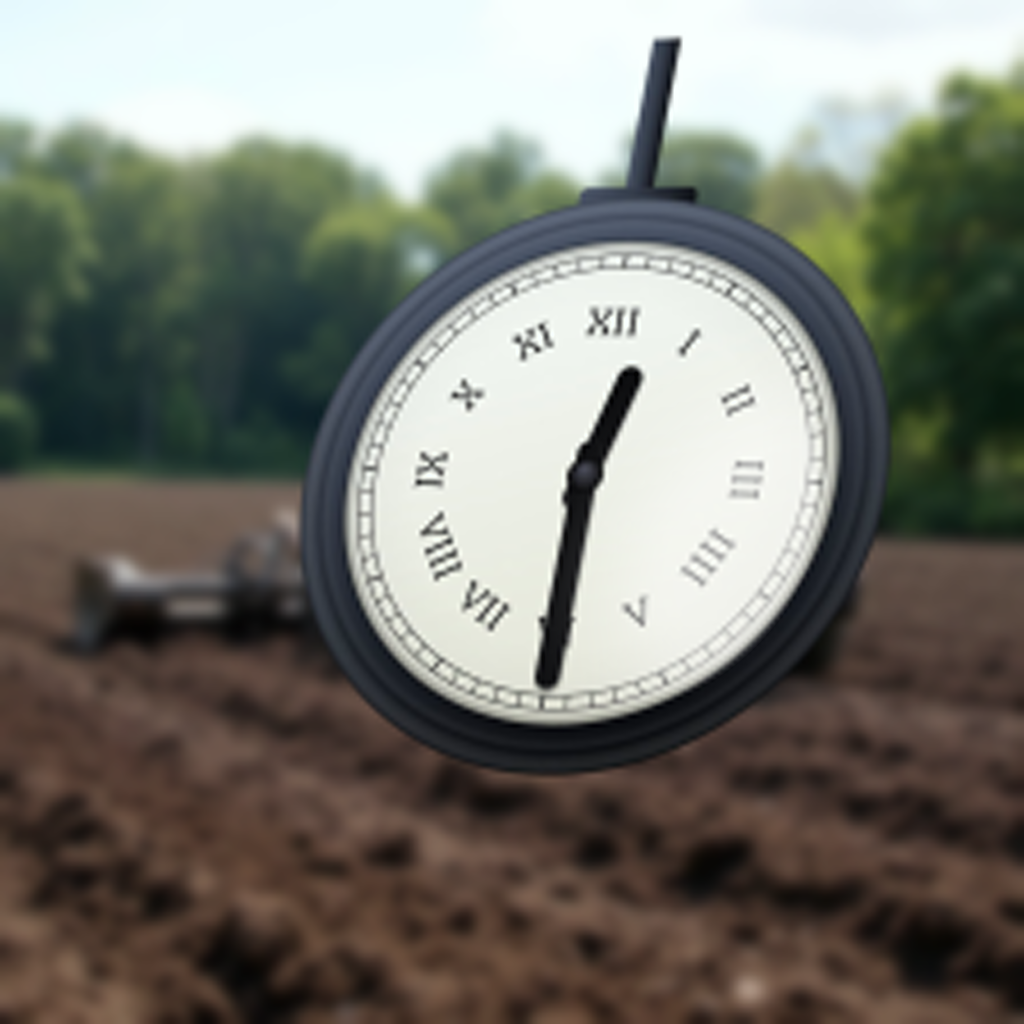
12h30
